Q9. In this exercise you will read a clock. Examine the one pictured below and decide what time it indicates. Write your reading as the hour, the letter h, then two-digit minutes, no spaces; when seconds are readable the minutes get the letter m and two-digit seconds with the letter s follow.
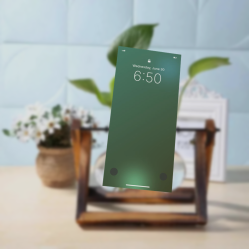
6h50
